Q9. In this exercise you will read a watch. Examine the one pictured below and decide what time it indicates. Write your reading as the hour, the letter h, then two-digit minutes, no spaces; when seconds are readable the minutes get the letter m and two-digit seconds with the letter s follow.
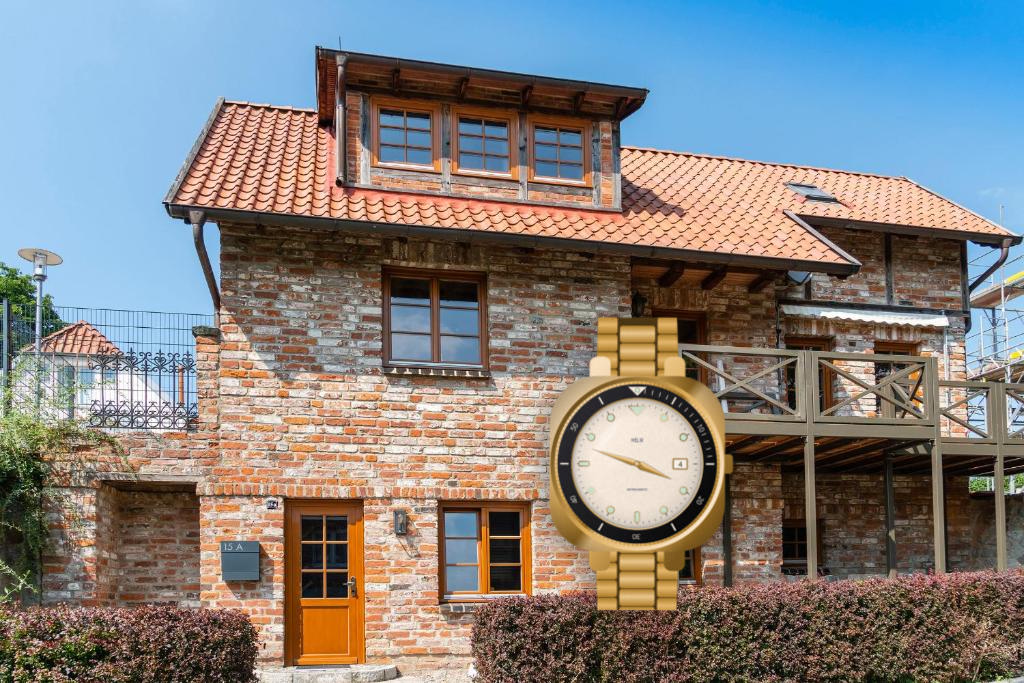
3h48
